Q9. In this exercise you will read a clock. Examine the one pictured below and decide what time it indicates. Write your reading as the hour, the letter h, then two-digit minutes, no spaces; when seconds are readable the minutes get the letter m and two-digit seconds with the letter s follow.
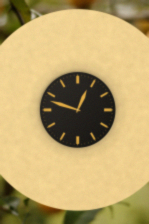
12h48
